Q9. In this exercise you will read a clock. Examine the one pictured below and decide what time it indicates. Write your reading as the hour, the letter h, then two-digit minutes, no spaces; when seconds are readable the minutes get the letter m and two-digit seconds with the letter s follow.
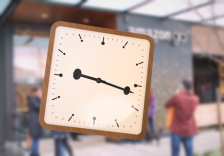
9h17
